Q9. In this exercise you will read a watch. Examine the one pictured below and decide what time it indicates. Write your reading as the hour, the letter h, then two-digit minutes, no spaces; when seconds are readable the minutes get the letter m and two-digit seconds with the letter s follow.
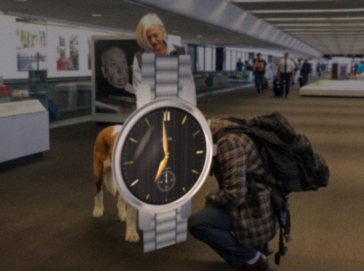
6h59
